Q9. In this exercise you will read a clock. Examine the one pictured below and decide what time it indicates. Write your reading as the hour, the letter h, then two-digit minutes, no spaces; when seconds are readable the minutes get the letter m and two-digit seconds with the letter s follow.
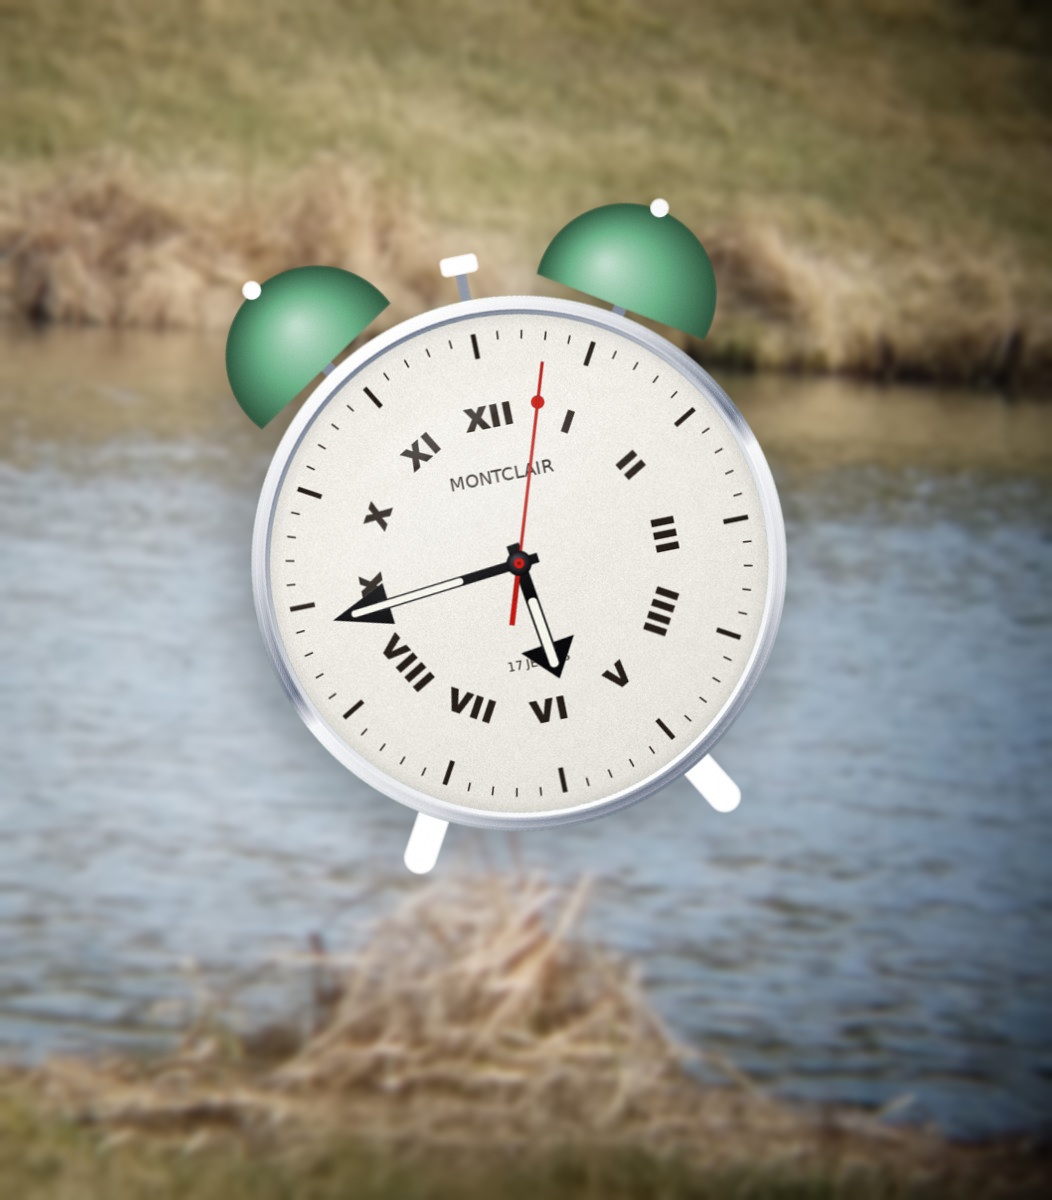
5h44m03s
